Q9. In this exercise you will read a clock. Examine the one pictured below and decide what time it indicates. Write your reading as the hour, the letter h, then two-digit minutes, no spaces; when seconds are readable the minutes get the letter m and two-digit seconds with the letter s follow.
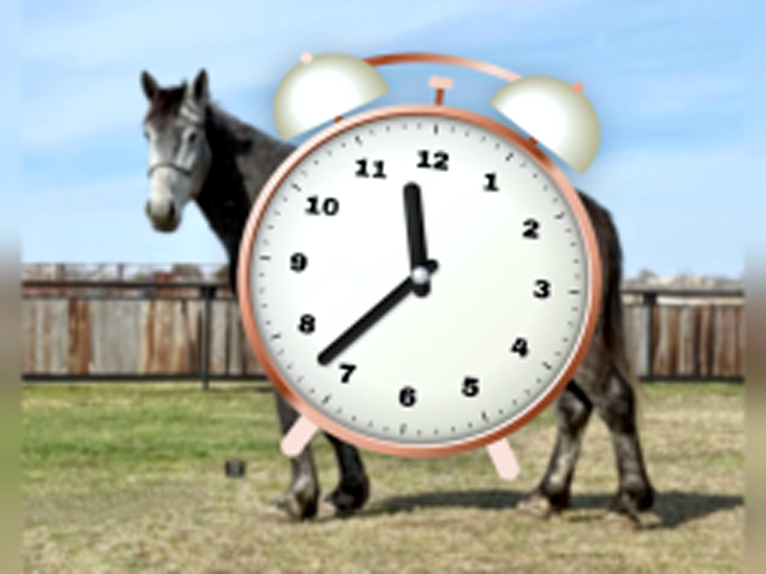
11h37
